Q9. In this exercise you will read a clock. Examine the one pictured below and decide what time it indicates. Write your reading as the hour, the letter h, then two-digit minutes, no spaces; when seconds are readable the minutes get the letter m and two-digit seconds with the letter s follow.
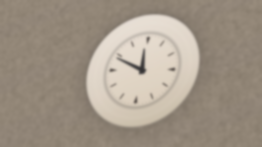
11h49
